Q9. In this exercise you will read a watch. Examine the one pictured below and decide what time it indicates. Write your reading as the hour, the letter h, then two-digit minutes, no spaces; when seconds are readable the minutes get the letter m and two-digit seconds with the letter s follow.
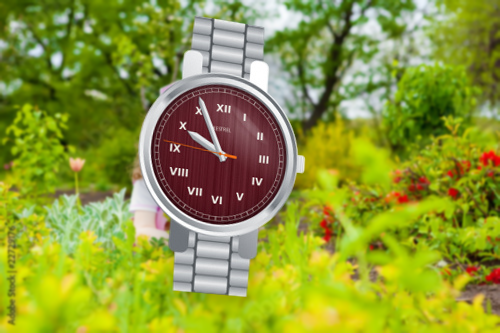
9h55m46s
